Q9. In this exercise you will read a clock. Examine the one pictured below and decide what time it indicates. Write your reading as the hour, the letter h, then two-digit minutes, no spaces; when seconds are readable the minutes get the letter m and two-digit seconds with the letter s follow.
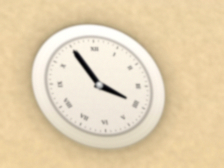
3h55
